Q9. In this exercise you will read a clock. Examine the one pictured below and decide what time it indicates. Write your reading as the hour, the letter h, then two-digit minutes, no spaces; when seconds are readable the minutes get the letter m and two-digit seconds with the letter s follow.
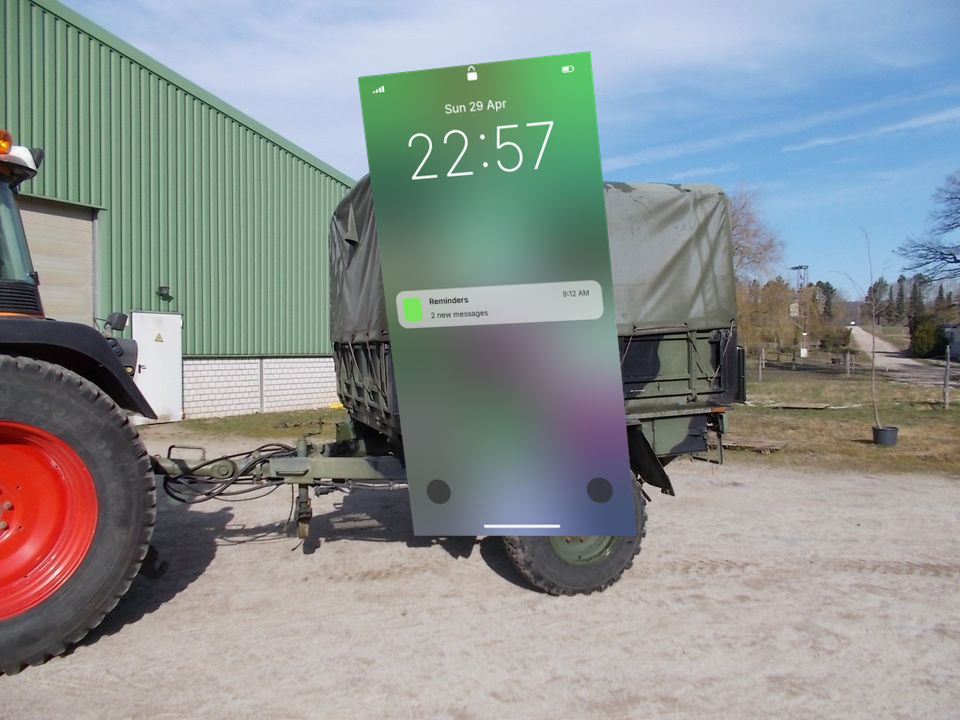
22h57
